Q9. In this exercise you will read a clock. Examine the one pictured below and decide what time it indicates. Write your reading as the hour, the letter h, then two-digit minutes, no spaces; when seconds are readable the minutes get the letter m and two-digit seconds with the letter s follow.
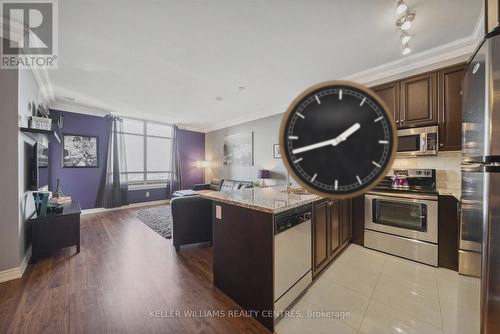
1h42
